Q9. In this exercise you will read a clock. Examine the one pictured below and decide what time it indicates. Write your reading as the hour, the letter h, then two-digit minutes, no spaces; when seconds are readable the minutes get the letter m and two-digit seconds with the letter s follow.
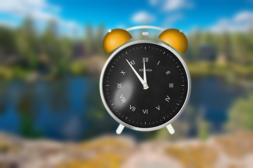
11h54
